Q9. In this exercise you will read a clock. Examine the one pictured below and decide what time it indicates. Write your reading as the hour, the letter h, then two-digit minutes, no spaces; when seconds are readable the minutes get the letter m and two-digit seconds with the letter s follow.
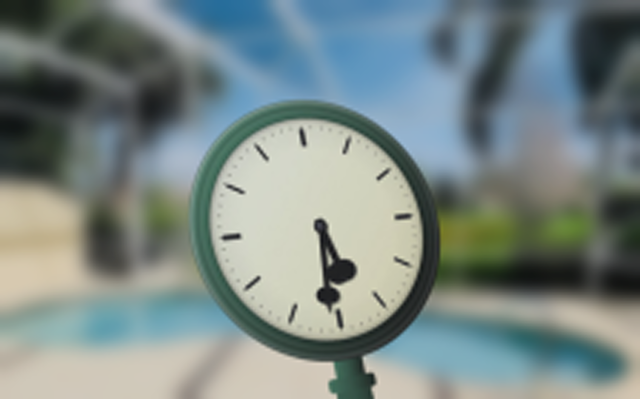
5h31
